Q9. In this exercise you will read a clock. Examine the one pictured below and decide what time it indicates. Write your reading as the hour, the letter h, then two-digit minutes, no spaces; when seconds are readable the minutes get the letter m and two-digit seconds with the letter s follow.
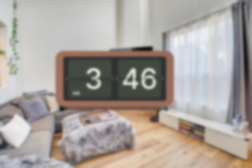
3h46
